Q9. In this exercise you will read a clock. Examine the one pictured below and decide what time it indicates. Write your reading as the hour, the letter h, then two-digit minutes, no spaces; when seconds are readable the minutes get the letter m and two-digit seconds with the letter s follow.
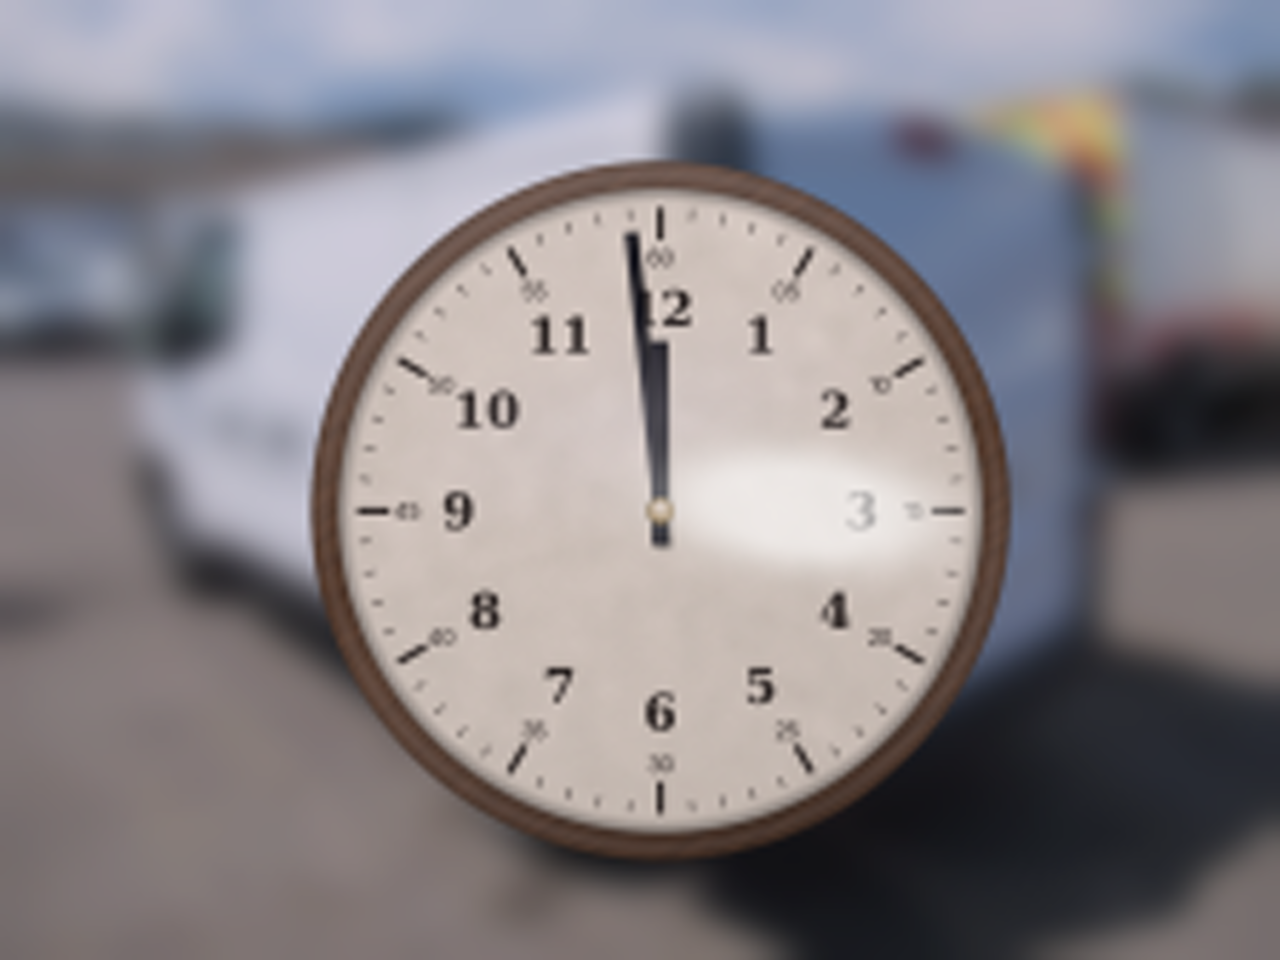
11h59
